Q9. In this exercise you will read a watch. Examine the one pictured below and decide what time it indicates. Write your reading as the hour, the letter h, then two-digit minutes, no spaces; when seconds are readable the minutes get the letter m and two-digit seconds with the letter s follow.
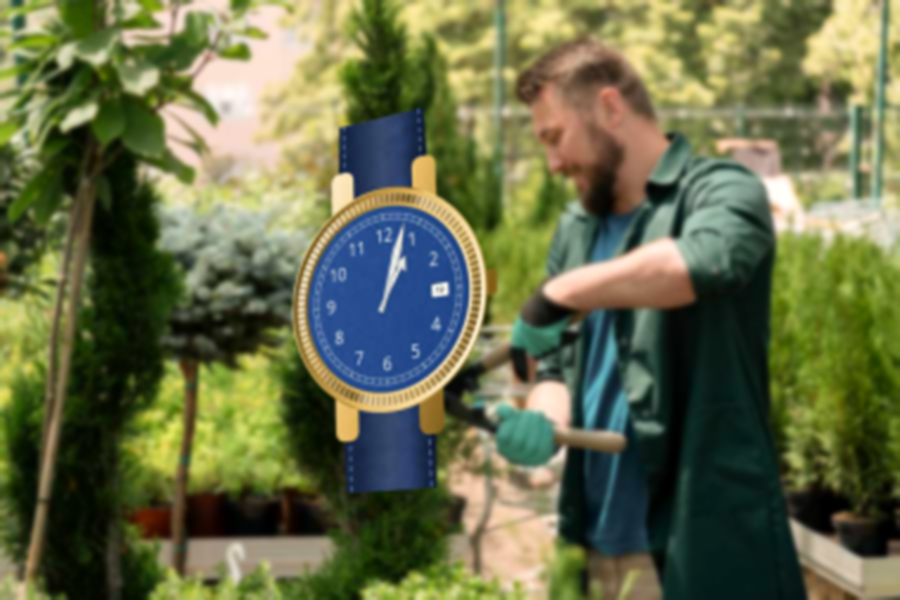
1h03
